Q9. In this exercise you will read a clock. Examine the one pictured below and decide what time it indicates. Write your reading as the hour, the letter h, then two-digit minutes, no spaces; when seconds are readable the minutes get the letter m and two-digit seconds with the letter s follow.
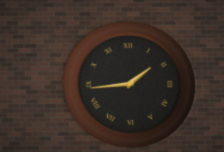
1h44
